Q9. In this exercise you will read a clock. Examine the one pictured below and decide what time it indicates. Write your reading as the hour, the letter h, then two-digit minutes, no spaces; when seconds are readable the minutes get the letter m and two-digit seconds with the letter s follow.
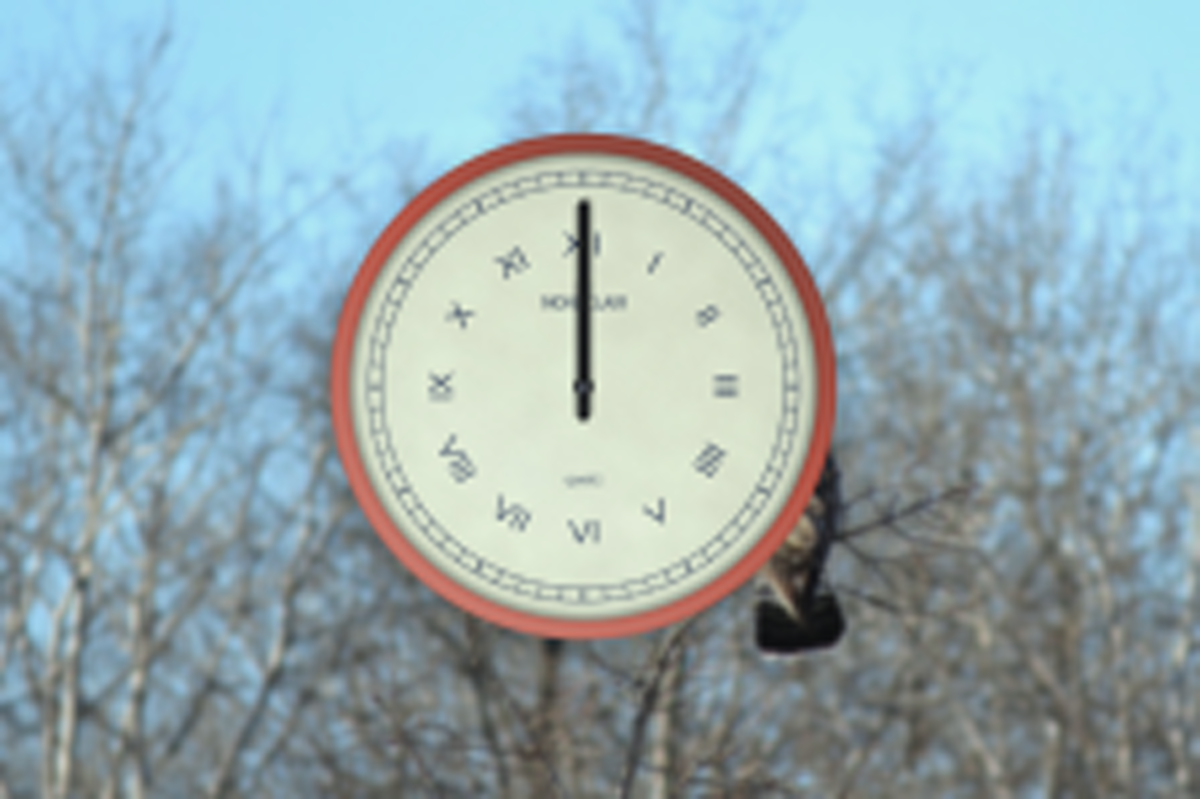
12h00
